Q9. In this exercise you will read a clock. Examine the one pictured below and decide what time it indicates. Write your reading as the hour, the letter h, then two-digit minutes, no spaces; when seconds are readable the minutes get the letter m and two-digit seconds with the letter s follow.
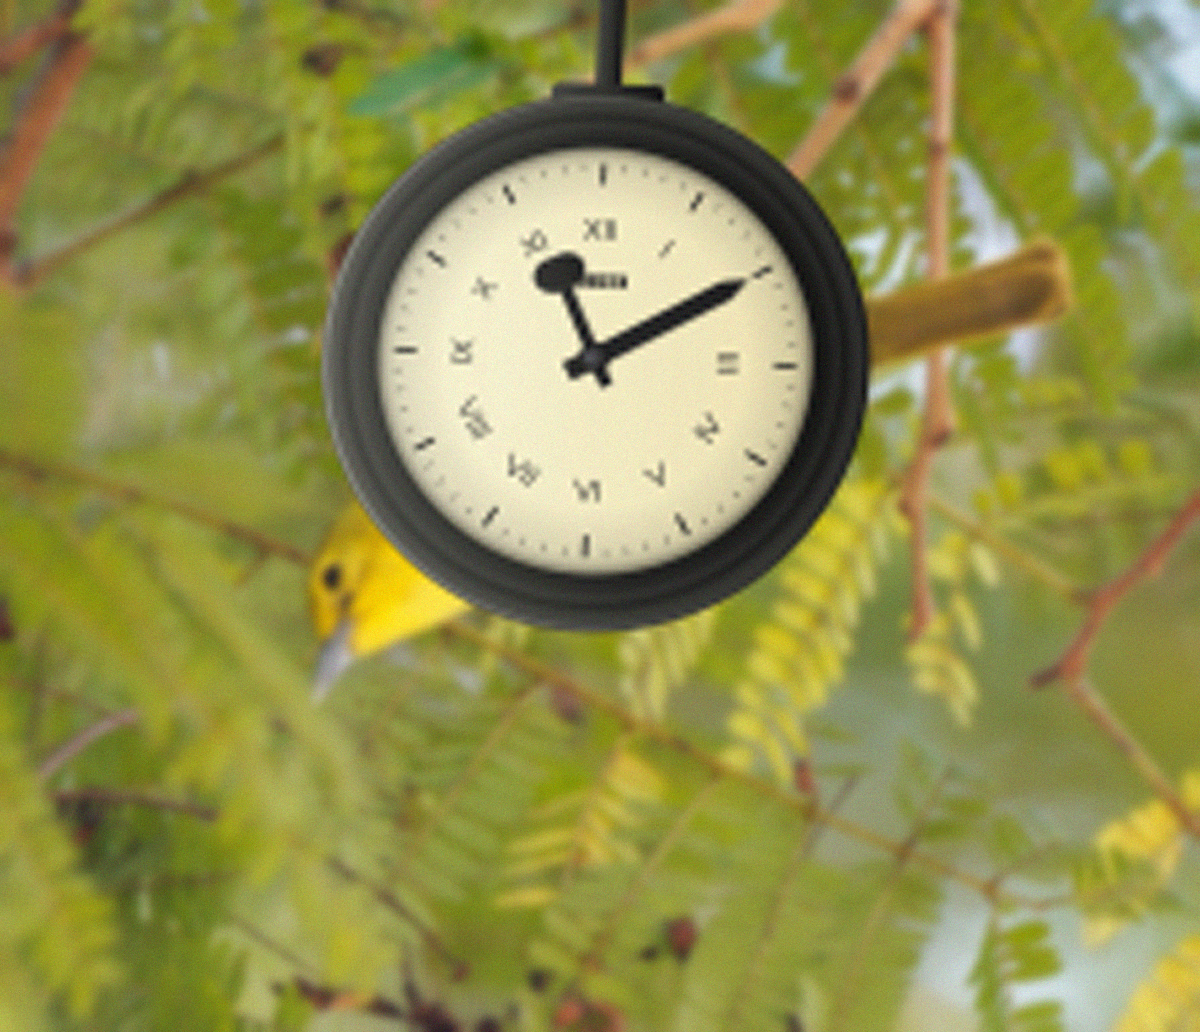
11h10
